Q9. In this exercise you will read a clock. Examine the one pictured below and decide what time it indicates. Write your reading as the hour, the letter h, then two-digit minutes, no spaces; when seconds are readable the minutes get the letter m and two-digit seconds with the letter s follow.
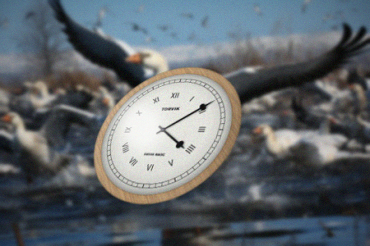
4h09
